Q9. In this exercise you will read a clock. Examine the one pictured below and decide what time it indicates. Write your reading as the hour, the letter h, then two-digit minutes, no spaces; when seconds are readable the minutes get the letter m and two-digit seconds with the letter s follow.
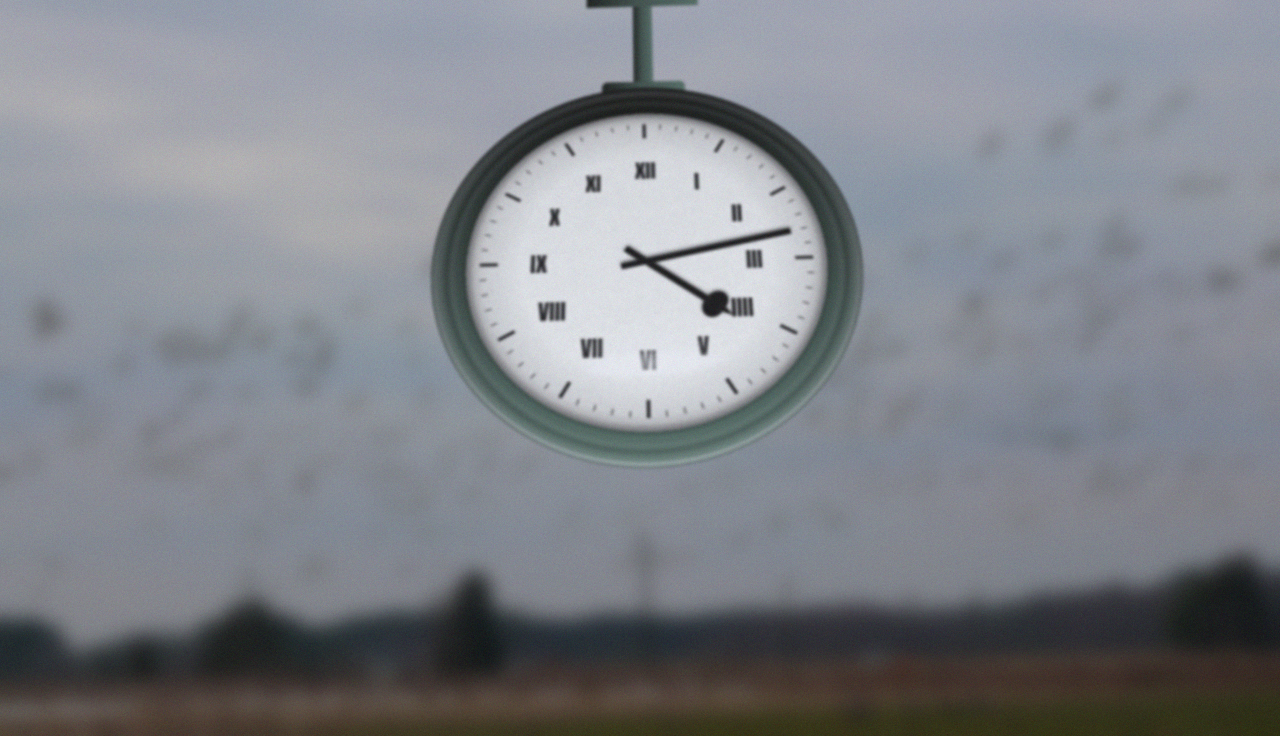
4h13
